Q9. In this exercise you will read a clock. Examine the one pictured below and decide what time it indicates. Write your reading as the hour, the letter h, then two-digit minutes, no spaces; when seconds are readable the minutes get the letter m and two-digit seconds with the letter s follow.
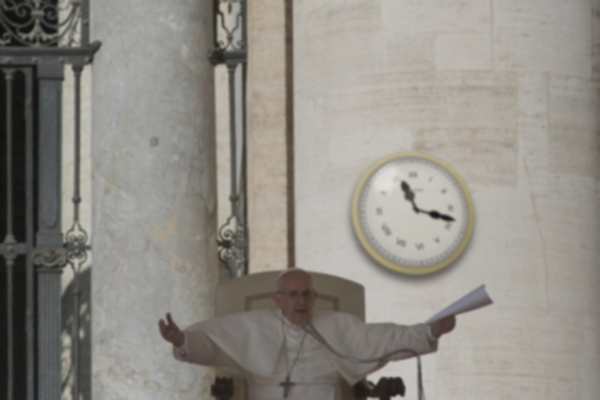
11h18
